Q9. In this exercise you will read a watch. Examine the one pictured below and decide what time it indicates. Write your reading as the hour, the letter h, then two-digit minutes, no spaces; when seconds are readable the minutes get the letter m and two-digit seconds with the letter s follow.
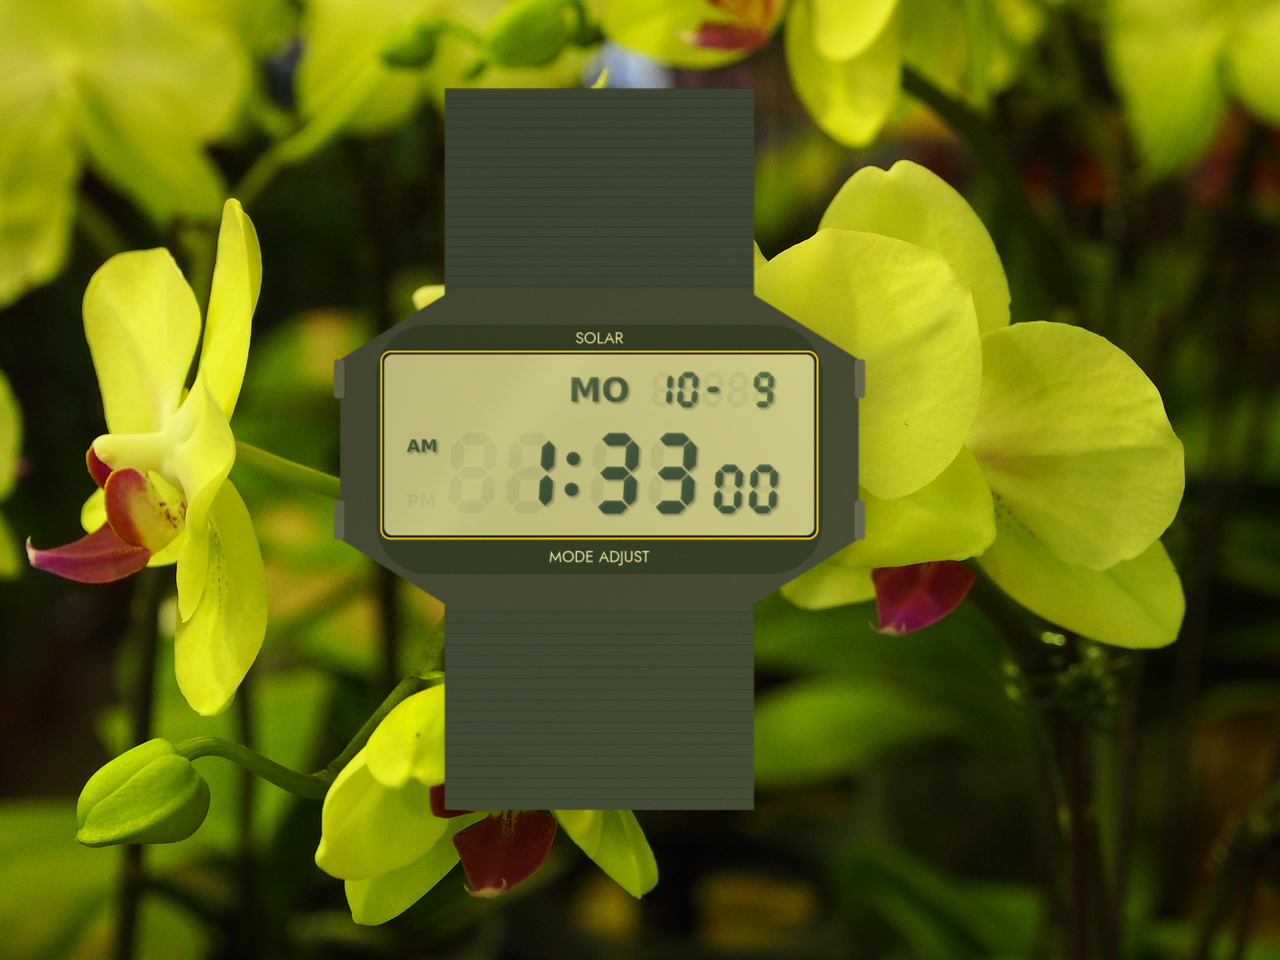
1h33m00s
